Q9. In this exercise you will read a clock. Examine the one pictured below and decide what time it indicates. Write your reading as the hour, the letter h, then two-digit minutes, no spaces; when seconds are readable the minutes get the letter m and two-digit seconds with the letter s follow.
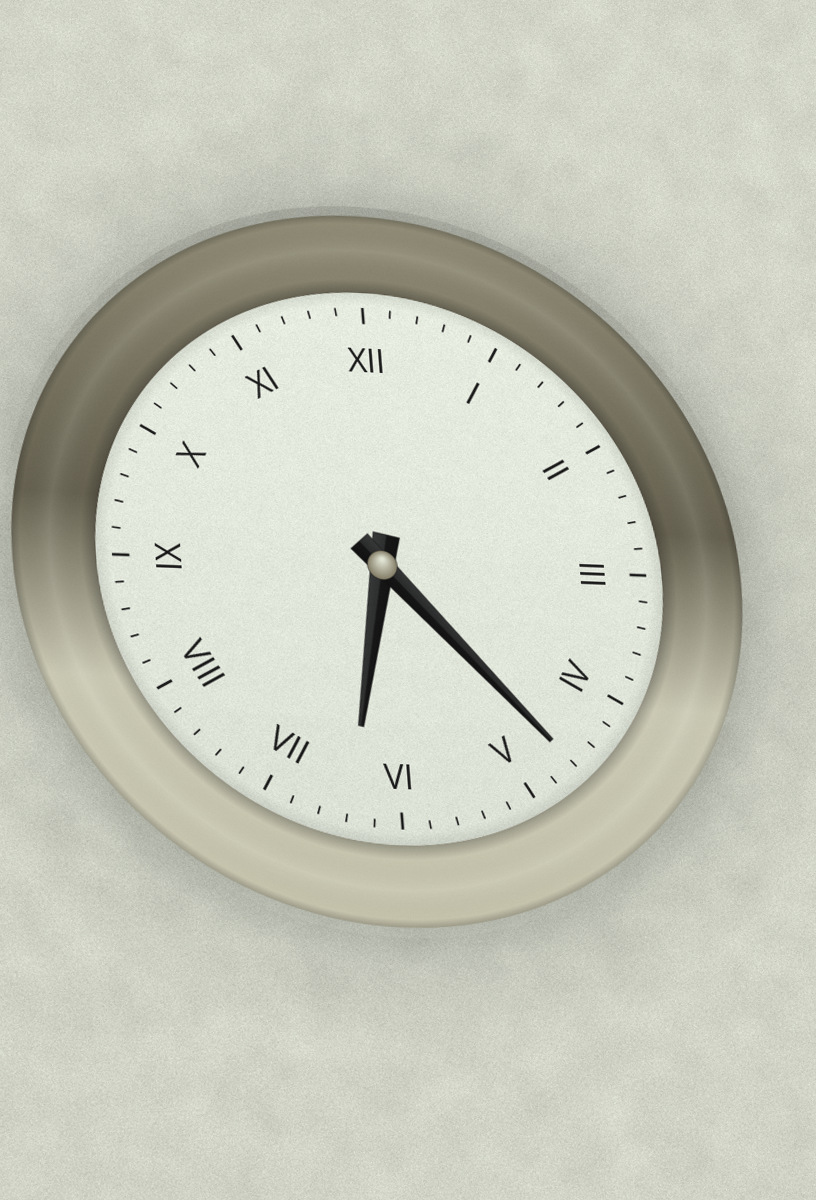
6h23
